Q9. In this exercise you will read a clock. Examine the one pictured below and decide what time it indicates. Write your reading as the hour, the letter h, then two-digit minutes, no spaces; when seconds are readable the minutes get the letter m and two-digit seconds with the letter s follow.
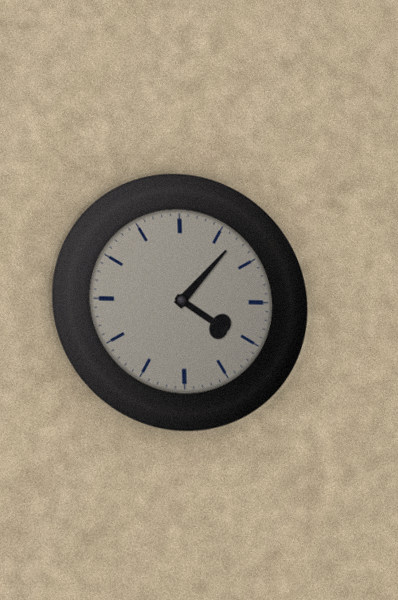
4h07
